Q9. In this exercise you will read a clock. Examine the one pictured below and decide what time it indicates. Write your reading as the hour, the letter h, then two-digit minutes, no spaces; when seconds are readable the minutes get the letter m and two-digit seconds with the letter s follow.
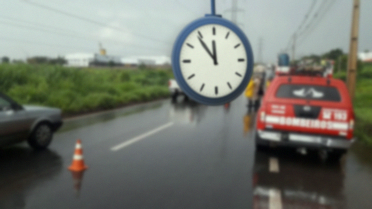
11h54
